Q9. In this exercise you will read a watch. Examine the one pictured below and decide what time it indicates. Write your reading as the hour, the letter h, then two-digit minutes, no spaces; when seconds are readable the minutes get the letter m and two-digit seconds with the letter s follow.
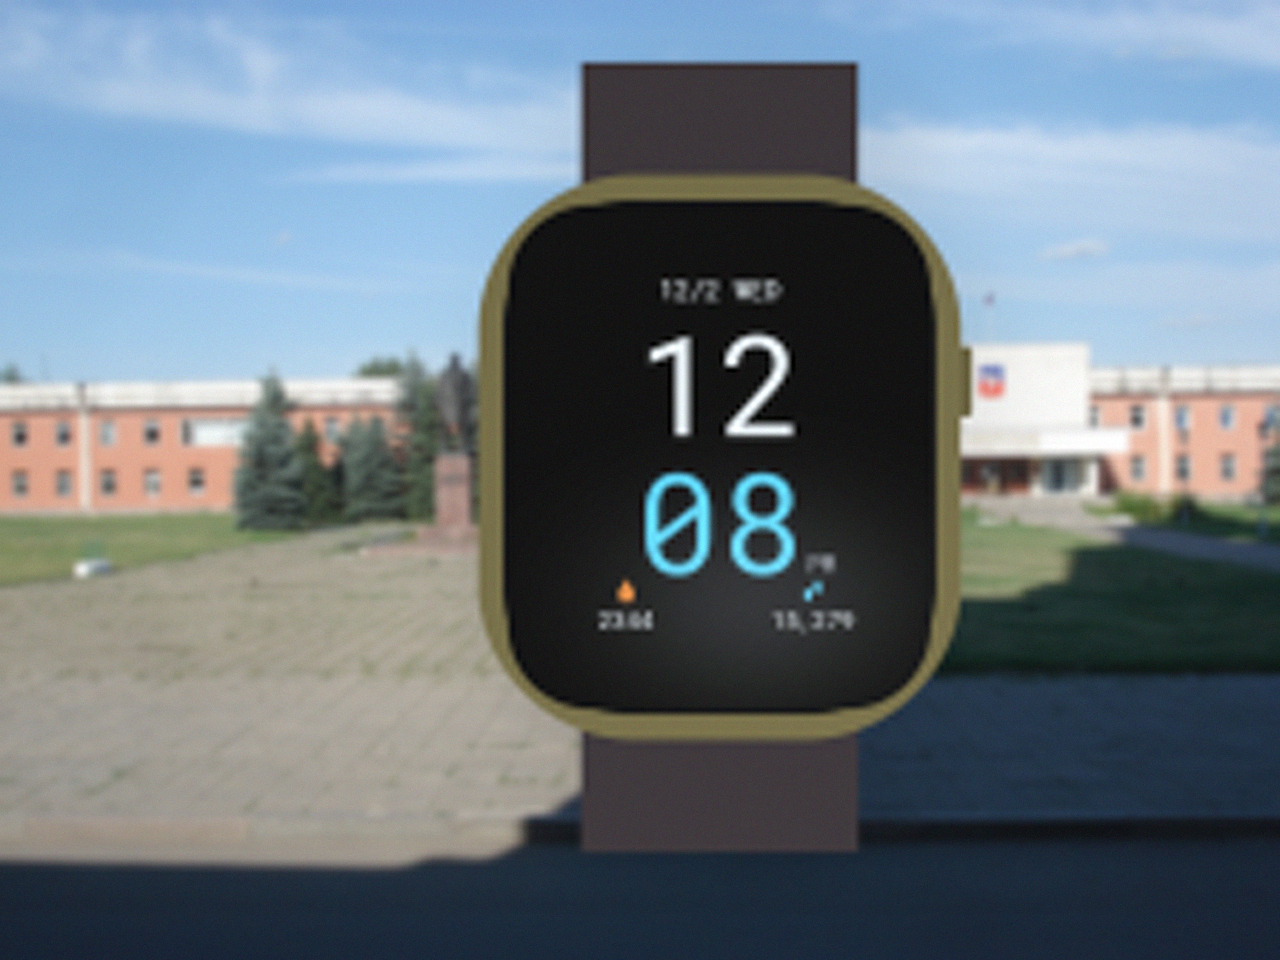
12h08
